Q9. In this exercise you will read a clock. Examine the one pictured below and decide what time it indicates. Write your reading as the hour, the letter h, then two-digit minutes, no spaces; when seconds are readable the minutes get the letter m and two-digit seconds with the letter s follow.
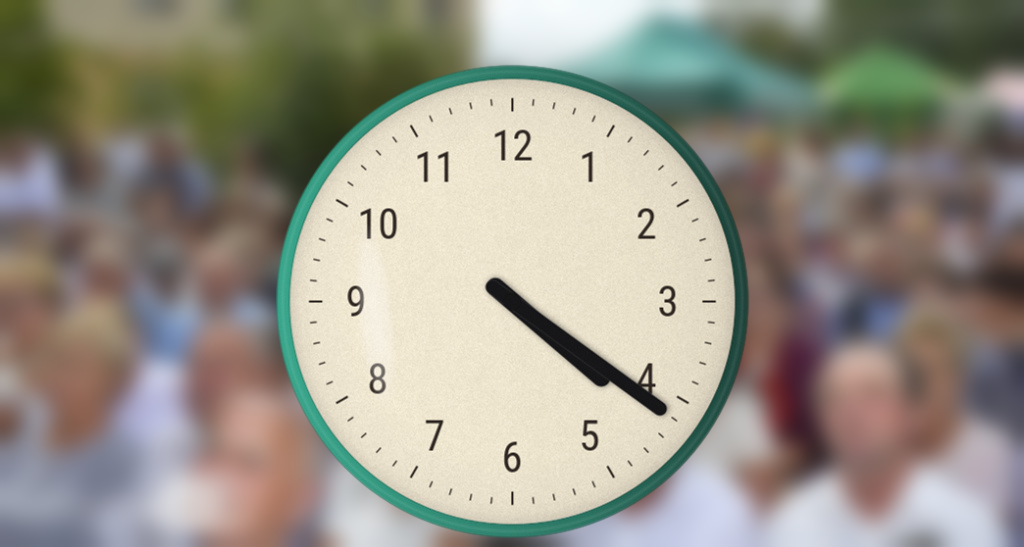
4h21
